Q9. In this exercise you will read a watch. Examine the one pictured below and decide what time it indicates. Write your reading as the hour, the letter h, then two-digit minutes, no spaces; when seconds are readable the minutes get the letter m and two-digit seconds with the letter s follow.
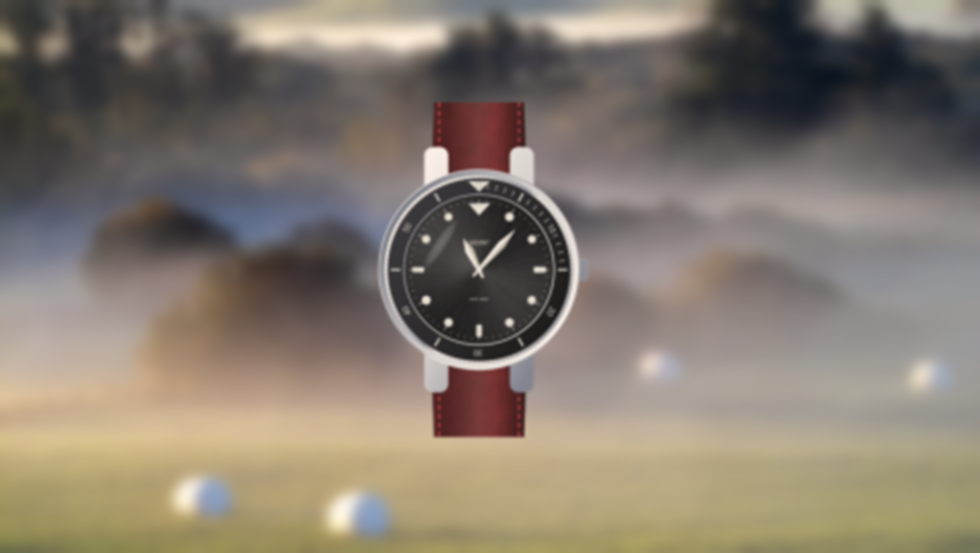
11h07
